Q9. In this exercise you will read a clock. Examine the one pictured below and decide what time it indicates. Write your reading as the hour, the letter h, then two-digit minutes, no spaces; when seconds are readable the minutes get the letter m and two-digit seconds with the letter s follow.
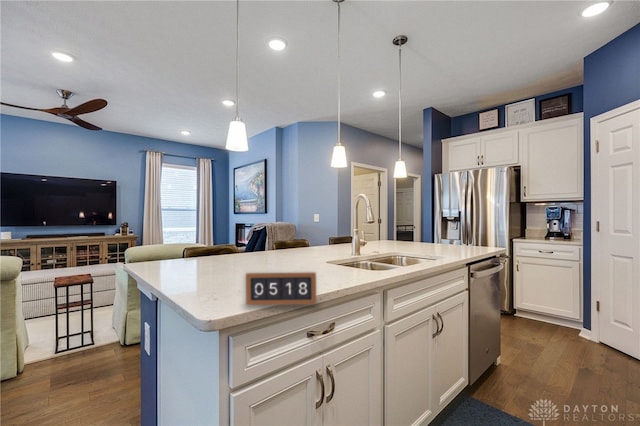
5h18
